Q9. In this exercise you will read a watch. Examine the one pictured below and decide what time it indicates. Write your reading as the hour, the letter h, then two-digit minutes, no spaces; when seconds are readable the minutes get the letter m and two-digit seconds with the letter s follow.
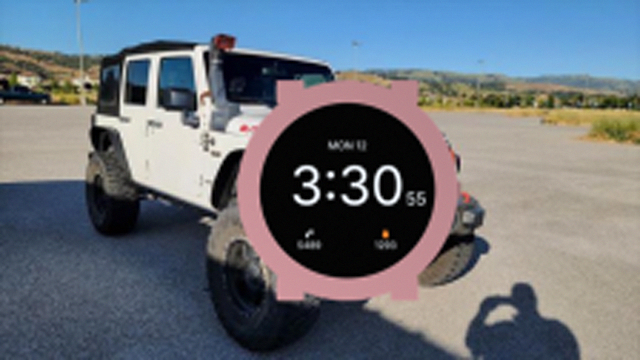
3h30
